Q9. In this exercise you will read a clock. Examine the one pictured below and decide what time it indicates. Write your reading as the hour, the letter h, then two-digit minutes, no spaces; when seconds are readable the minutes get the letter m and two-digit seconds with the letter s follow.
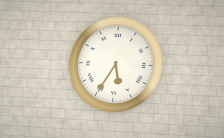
5h35
